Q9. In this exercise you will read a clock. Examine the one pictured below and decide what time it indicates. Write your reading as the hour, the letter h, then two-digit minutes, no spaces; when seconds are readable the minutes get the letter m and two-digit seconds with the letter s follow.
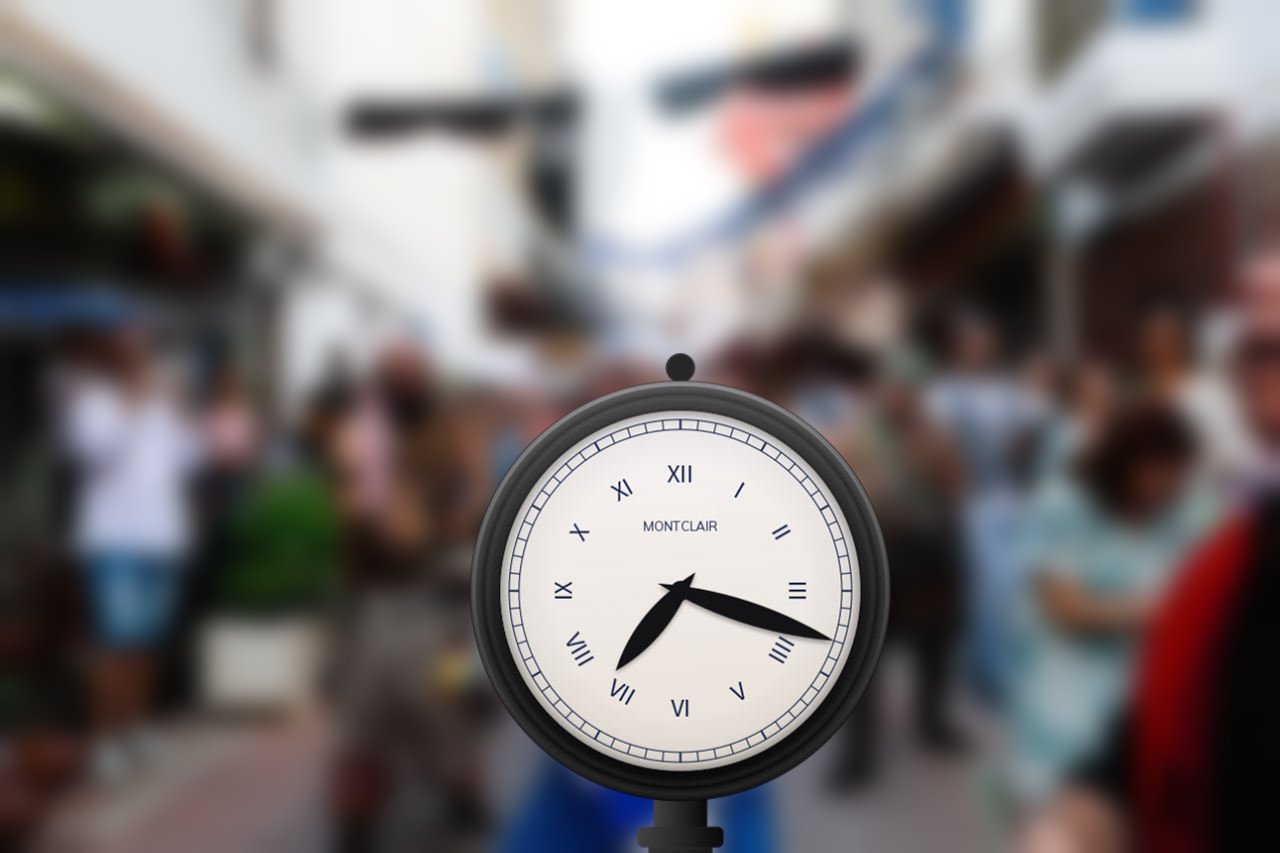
7h18
